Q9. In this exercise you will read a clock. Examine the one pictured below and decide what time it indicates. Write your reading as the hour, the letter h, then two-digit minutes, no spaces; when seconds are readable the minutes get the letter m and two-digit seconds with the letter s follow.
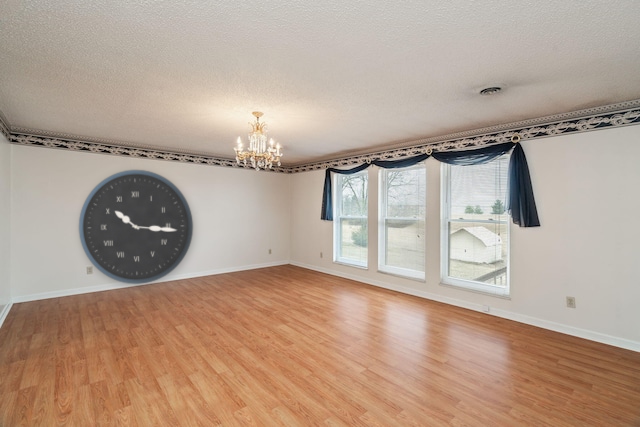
10h16
